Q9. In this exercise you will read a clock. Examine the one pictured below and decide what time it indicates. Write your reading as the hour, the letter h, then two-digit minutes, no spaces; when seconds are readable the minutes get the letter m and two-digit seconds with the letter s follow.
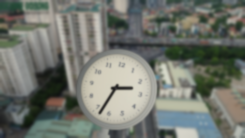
2h33
